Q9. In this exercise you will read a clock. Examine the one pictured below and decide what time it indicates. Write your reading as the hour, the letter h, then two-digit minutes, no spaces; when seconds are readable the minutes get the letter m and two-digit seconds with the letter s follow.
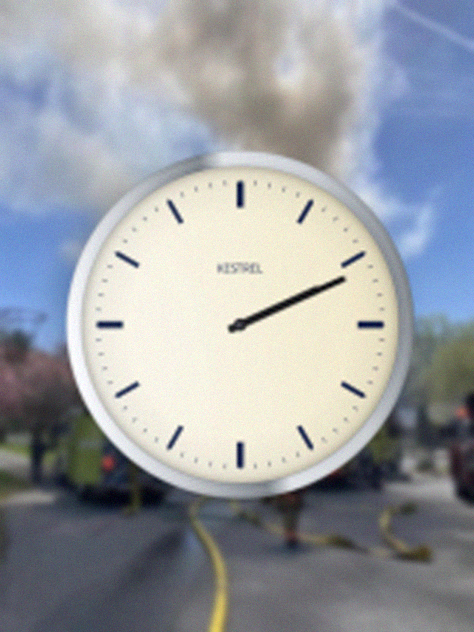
2h11
